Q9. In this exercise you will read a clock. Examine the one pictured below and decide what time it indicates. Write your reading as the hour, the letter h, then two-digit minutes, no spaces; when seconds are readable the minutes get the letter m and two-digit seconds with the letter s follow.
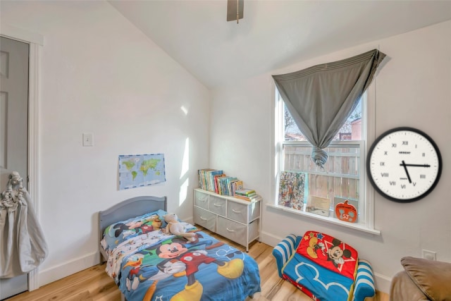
5h15
